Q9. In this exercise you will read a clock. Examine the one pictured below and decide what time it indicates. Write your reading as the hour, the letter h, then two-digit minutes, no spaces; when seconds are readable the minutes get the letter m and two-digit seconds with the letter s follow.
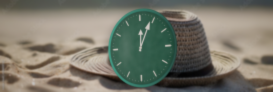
12h04
